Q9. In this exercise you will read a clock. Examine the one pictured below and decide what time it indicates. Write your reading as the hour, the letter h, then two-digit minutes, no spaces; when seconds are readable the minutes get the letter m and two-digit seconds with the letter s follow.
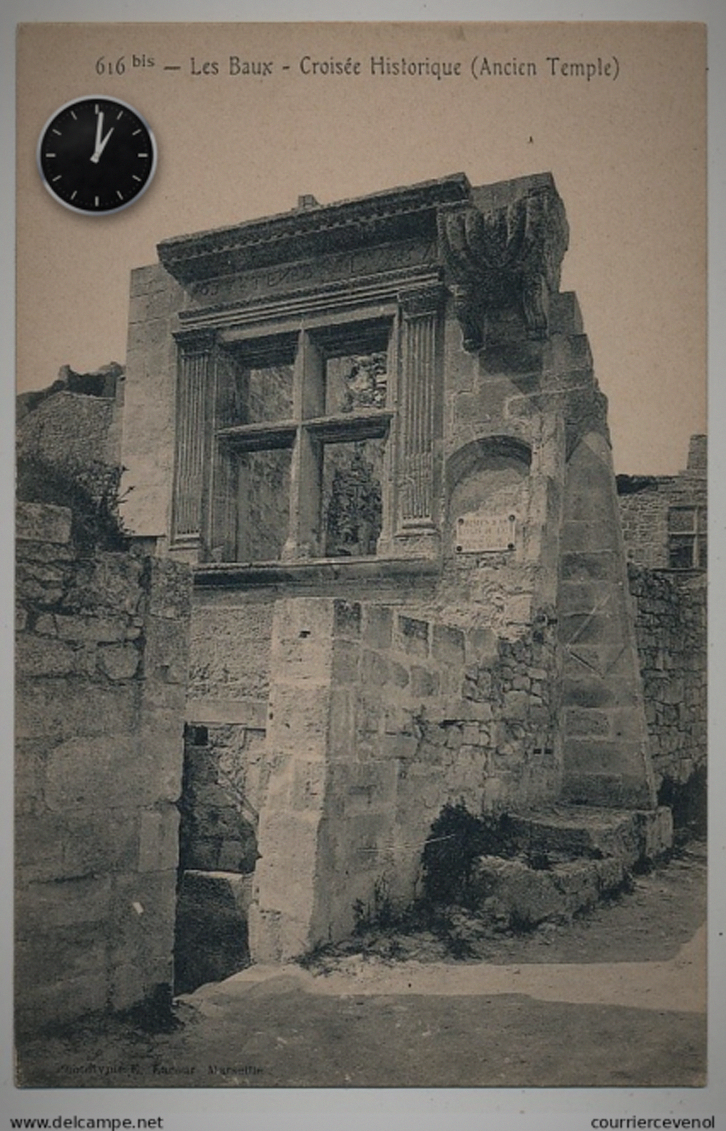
1h01
